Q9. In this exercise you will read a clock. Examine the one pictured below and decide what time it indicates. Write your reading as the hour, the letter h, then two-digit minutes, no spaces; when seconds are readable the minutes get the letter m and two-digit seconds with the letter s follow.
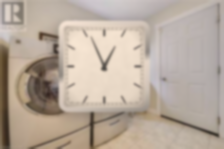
12h56
